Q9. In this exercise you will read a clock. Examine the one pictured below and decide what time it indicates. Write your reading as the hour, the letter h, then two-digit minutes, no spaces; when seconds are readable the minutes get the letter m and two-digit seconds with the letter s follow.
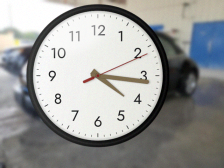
4h16m11s
